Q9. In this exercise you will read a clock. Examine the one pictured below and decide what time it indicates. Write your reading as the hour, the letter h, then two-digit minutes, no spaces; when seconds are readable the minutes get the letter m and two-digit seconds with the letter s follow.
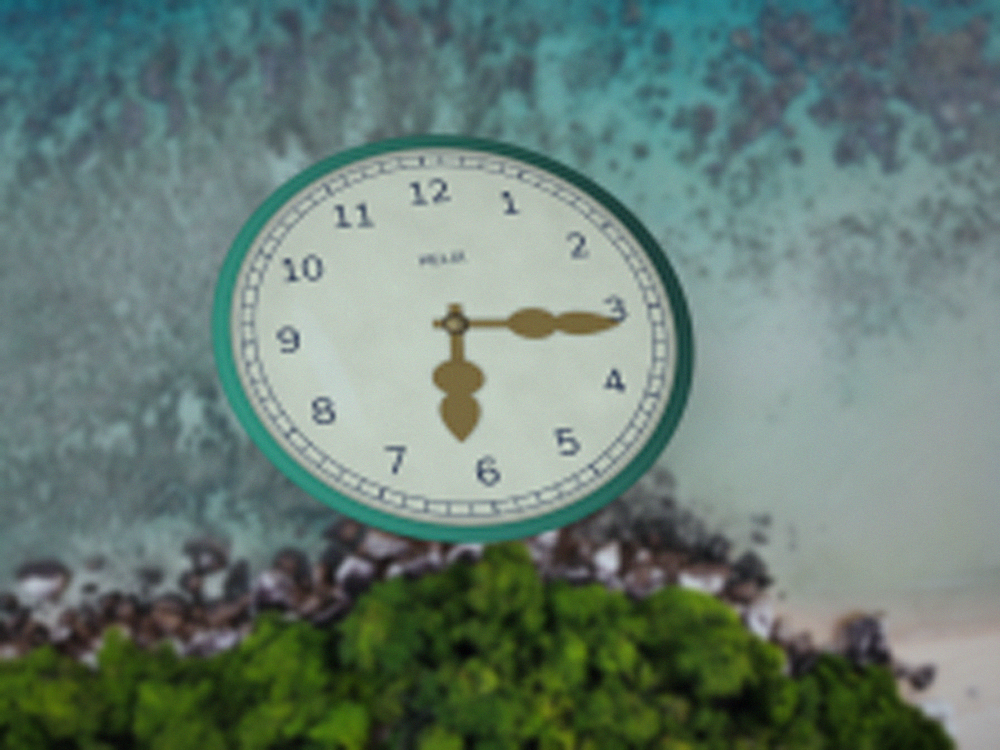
6h16
